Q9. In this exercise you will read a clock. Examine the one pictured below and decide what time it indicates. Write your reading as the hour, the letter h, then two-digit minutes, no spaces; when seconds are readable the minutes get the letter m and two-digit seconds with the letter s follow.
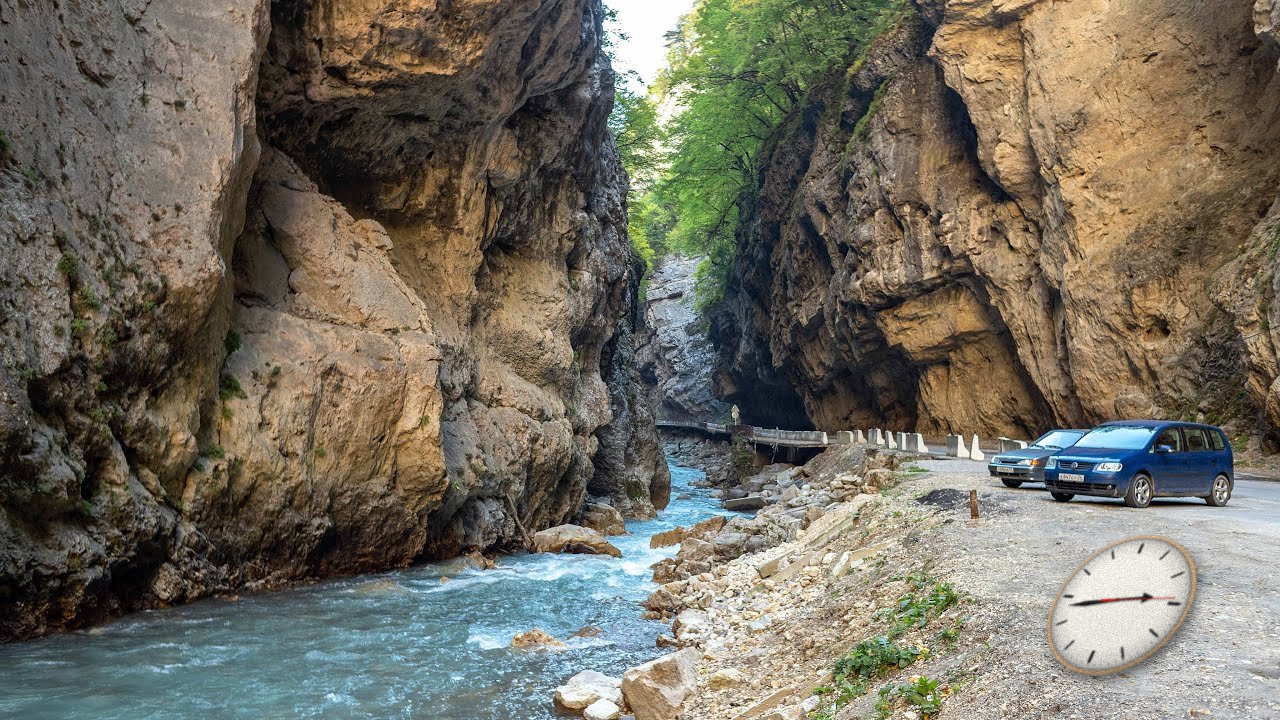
2h43m14s
